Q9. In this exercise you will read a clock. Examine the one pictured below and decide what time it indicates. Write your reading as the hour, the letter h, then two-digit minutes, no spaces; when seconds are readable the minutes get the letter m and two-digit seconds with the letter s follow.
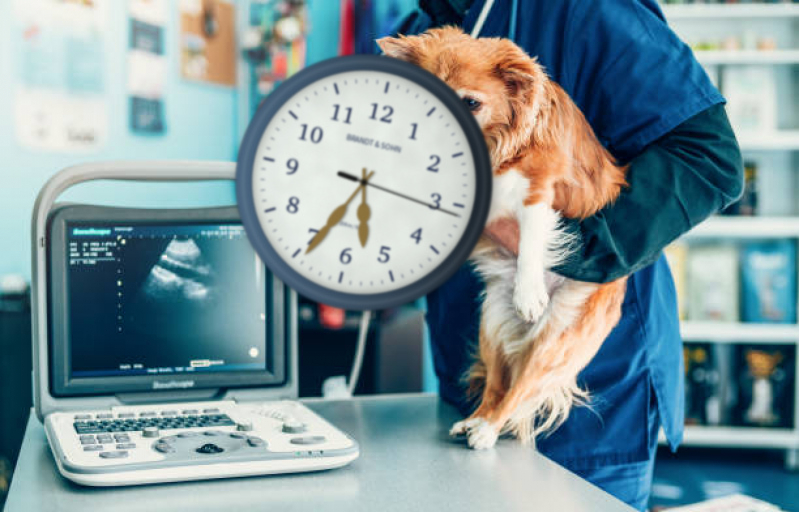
5h34m16s
